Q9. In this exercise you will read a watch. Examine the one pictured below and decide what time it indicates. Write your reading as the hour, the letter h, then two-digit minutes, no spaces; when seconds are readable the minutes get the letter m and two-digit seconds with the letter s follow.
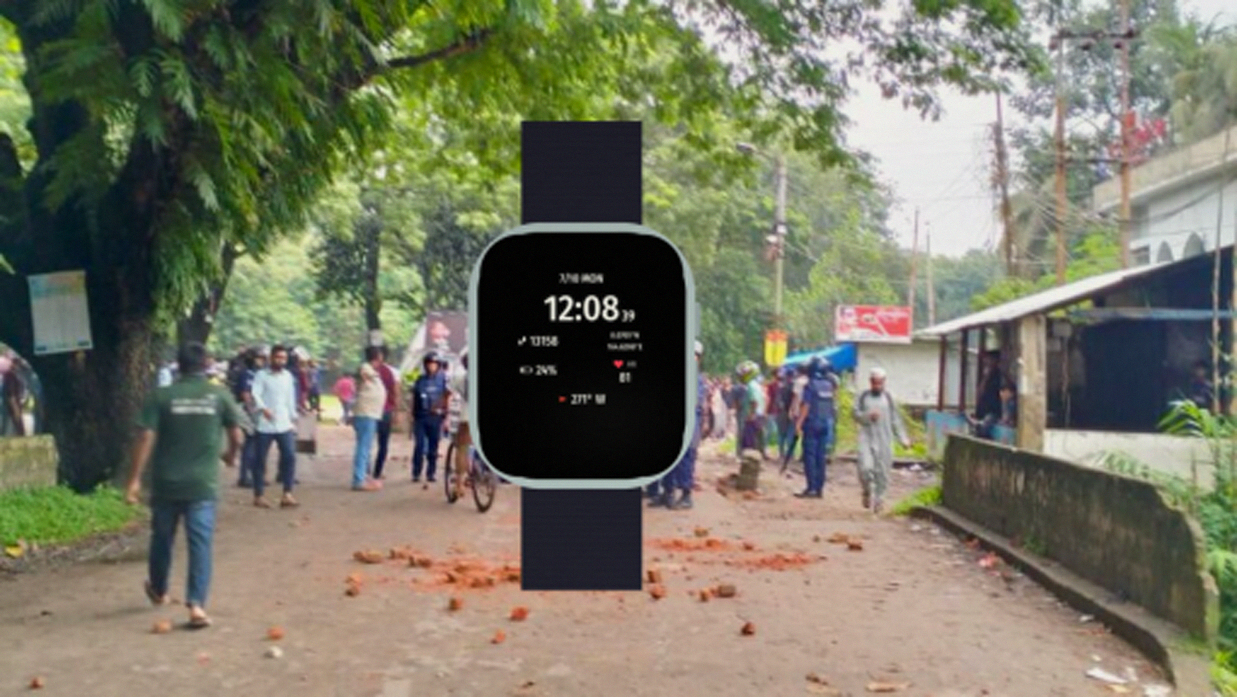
12h08
